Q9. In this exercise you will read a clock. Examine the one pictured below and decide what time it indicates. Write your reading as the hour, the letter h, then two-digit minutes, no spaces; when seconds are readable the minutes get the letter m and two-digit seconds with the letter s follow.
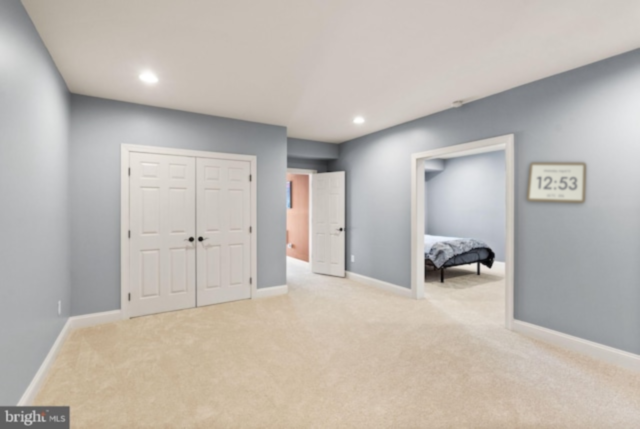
12h53
